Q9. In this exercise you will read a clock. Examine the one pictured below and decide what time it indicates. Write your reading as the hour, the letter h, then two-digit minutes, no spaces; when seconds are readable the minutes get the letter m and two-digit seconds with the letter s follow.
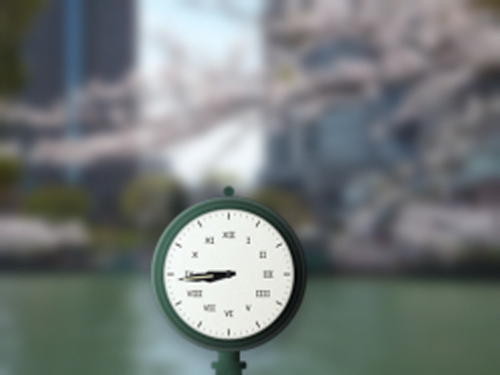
8h44
